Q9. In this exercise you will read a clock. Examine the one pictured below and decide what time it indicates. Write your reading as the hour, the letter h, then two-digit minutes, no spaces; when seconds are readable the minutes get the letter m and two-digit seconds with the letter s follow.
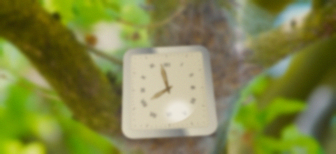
7h58
